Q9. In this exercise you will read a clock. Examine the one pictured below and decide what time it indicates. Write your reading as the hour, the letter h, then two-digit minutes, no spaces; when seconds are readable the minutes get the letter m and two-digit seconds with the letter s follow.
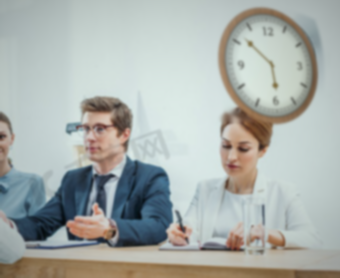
5h52
